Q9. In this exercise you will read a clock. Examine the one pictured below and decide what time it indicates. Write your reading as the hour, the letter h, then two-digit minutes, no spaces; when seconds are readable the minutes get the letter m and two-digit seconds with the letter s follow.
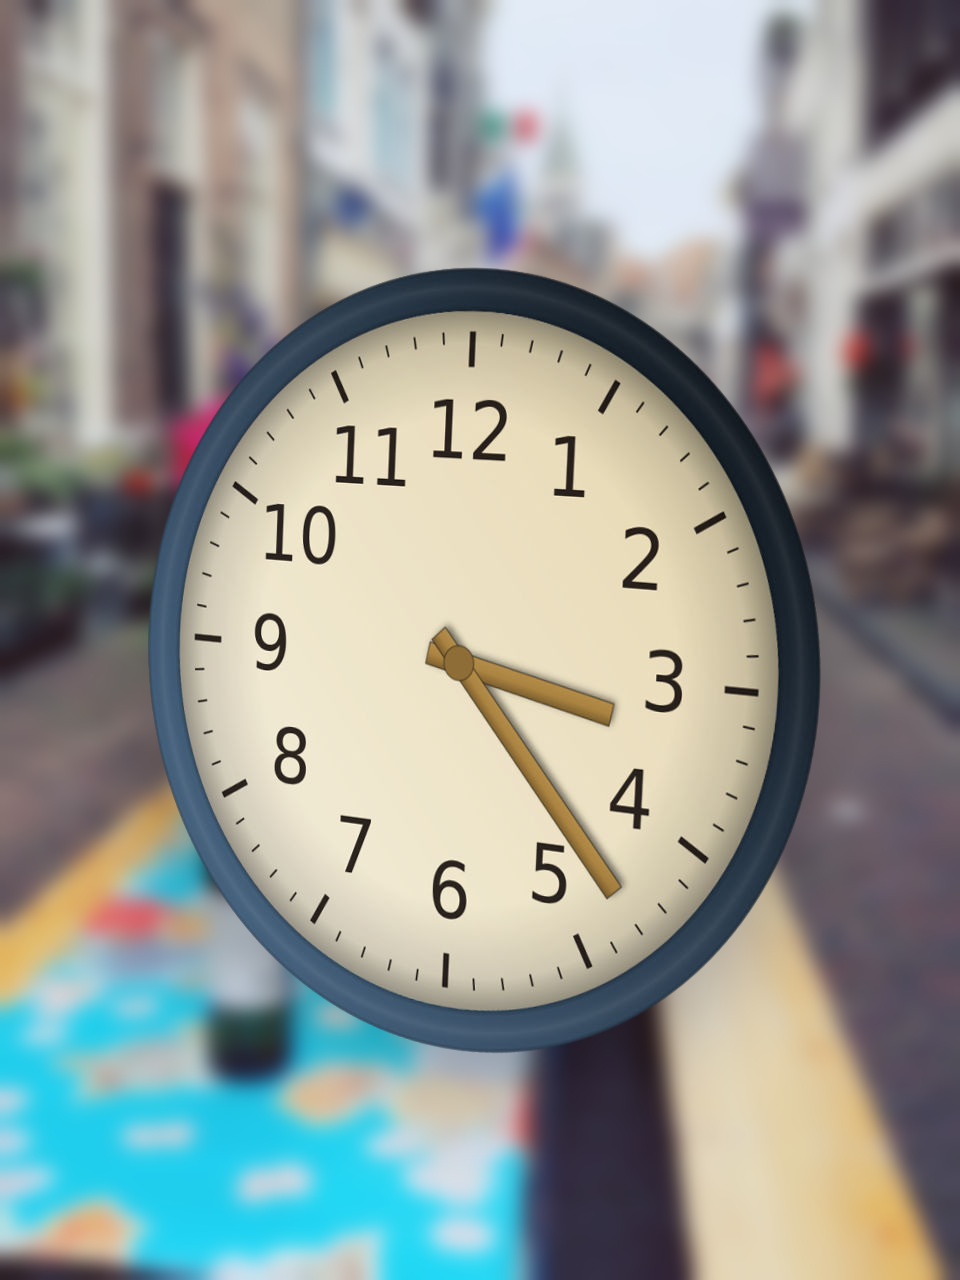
3h23
